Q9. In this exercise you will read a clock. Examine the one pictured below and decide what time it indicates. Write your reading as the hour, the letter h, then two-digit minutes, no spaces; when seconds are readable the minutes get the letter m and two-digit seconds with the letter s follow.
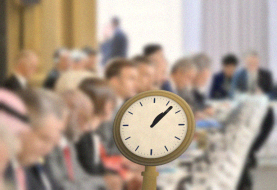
1h07
